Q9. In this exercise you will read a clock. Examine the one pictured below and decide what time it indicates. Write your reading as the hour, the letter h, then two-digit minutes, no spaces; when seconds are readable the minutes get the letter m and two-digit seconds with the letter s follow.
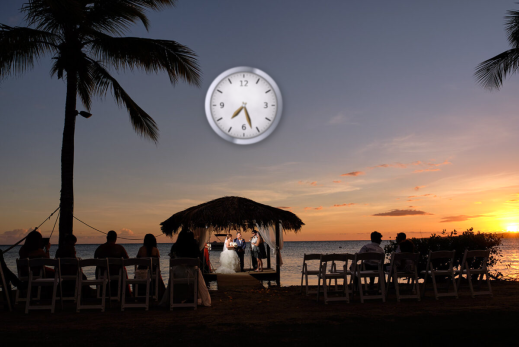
7h27
